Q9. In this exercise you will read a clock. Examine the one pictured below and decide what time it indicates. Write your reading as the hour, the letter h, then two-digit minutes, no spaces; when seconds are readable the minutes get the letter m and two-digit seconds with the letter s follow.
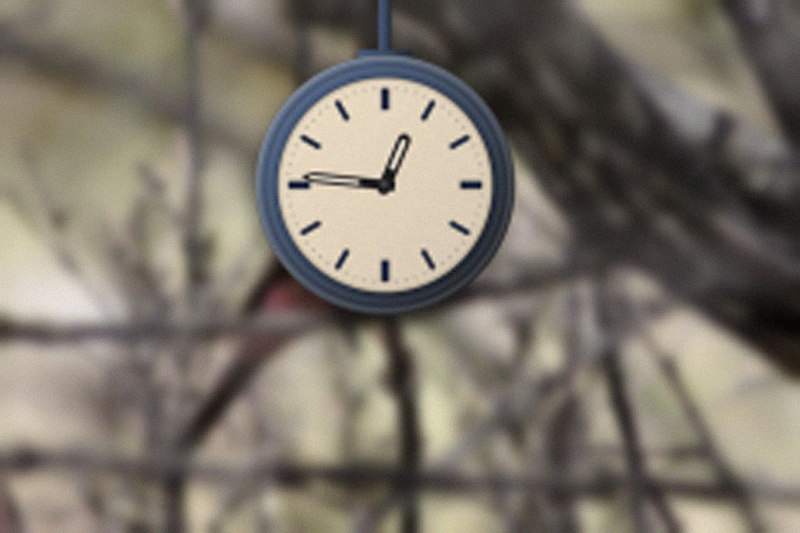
12h46
